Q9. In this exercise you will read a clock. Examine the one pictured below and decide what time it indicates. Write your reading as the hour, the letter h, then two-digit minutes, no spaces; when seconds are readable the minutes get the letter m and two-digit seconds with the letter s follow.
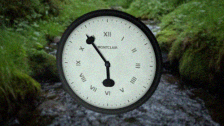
5h54
